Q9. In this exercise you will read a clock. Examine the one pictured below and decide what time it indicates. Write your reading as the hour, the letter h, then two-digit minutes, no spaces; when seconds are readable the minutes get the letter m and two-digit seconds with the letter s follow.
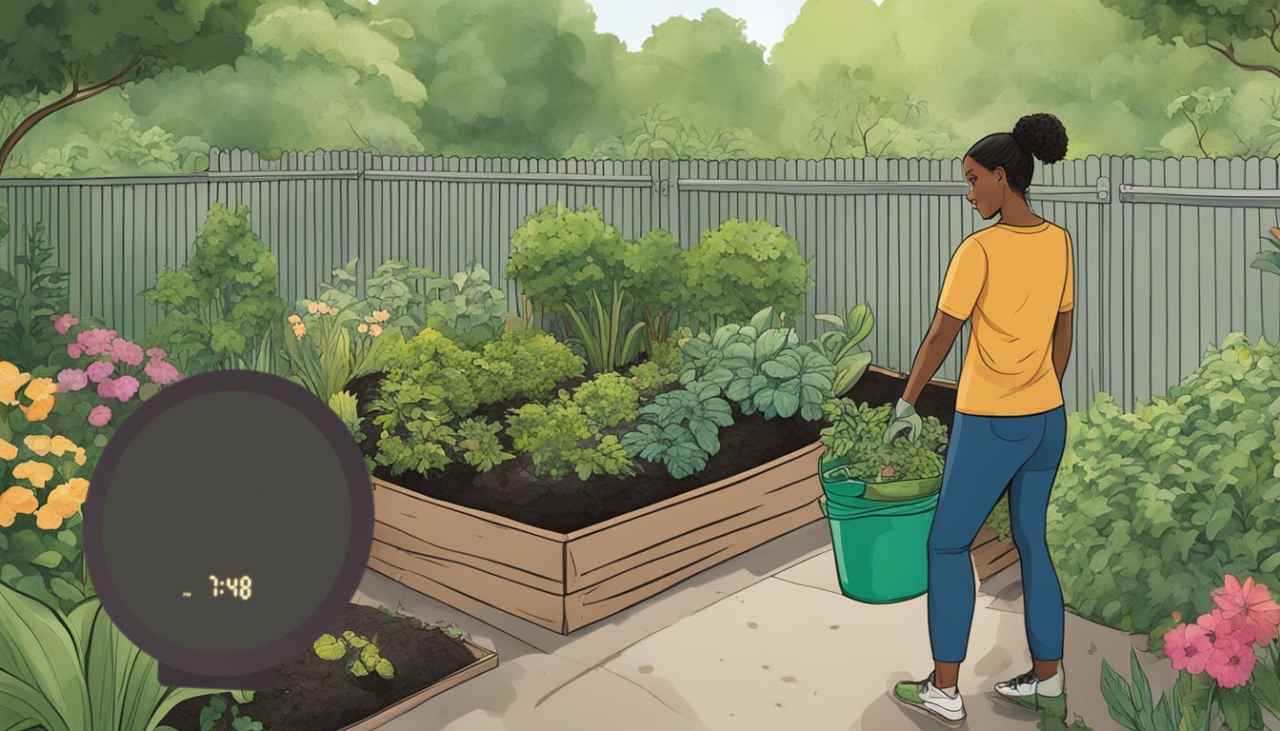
7h48
